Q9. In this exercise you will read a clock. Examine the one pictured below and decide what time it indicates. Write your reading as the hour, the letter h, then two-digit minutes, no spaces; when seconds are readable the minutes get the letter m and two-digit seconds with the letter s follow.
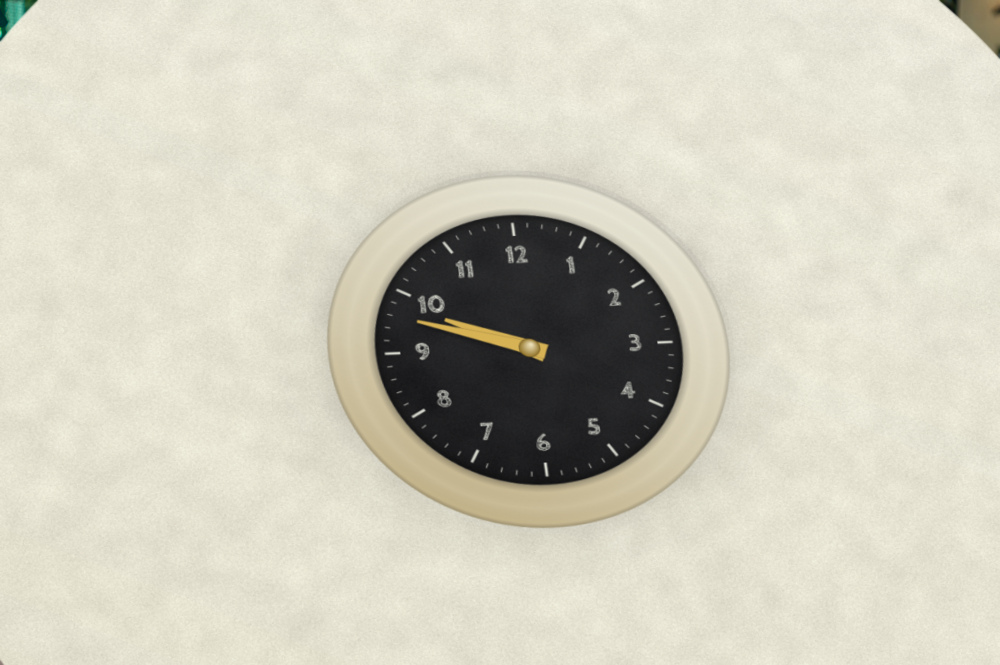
9h48
